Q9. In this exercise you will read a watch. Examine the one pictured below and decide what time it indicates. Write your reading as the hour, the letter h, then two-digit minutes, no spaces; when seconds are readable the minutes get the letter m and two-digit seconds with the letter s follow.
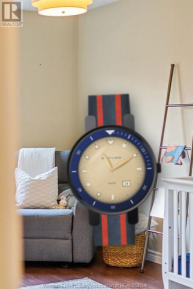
11h10
